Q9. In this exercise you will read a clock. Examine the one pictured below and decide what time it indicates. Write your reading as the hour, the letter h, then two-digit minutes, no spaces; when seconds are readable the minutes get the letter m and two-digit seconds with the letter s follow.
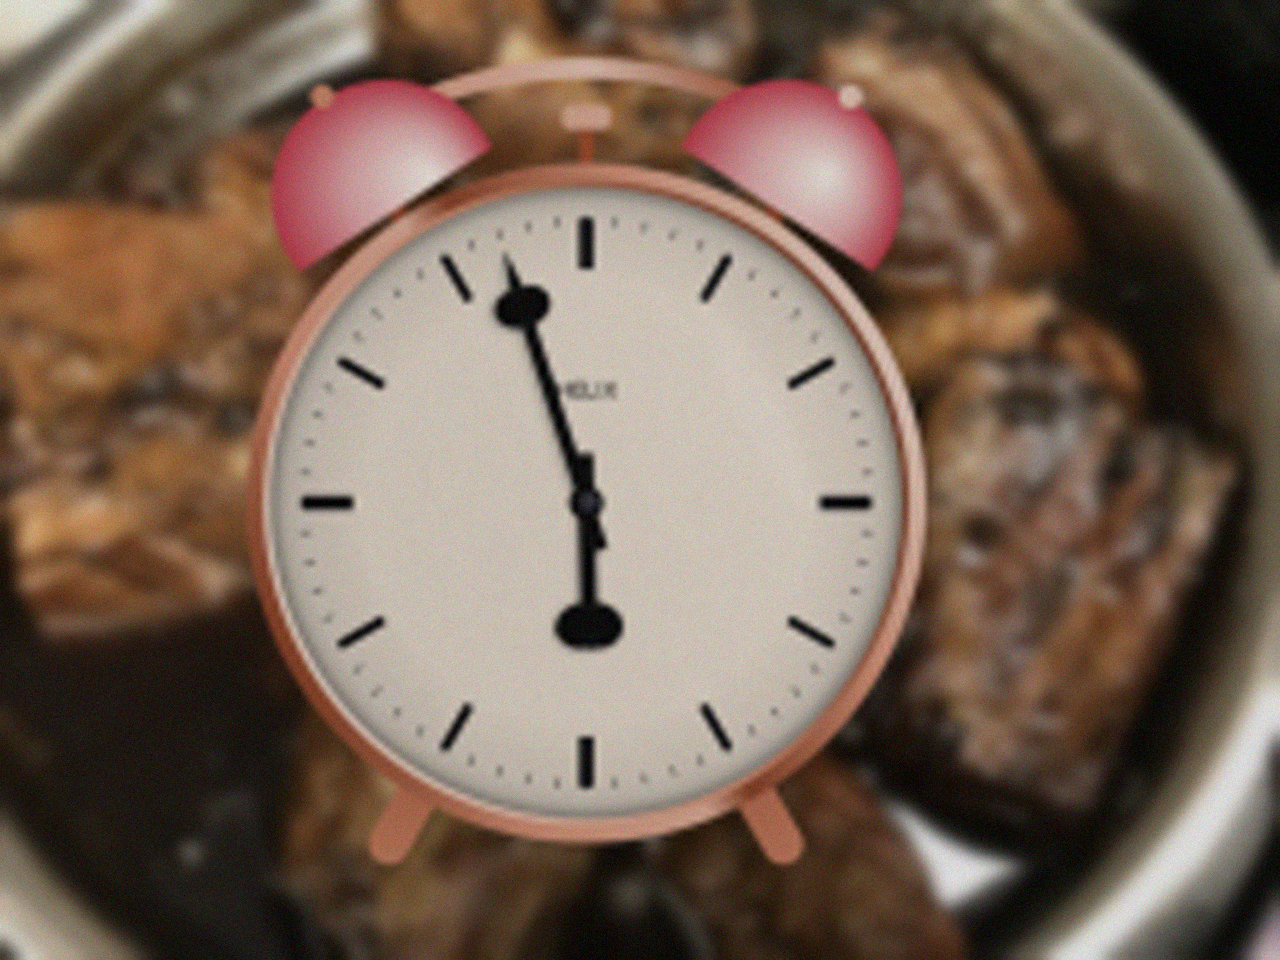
5h57
